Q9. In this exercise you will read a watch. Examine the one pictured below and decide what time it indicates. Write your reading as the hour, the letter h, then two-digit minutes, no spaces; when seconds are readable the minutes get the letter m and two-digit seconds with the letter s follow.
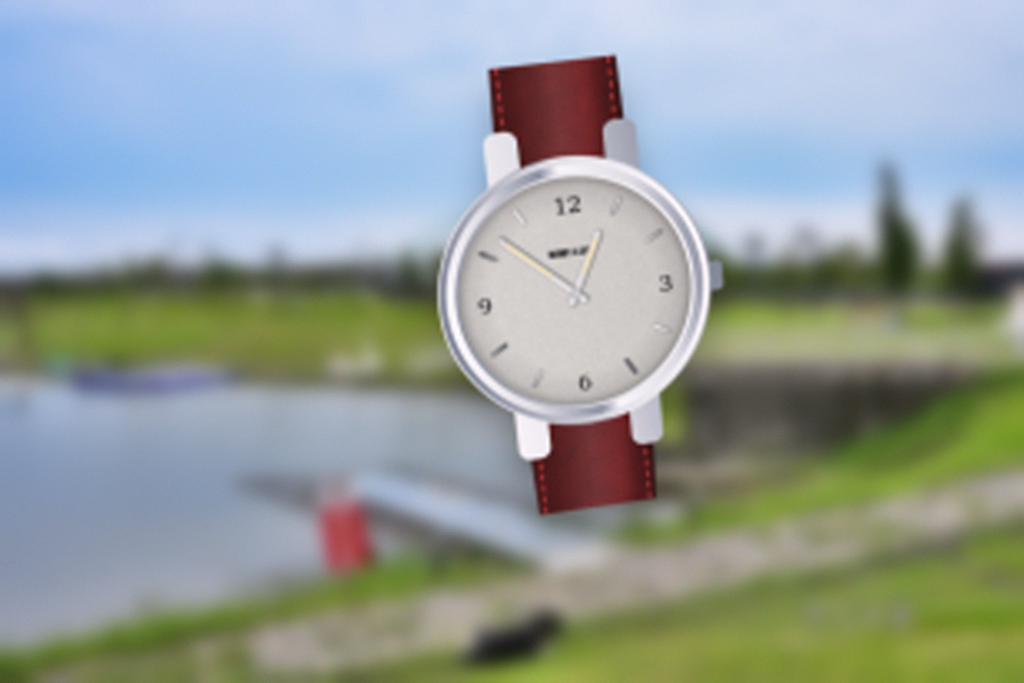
12h52
